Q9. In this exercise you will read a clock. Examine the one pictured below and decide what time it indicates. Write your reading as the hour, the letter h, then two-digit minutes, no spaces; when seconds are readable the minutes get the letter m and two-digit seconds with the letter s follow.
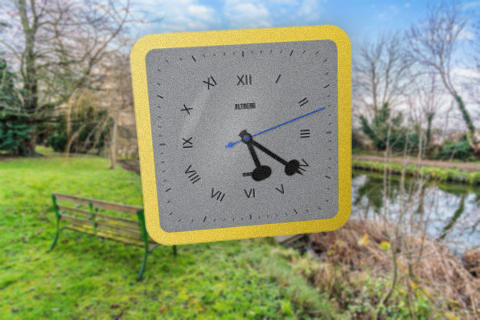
5h21m12s
